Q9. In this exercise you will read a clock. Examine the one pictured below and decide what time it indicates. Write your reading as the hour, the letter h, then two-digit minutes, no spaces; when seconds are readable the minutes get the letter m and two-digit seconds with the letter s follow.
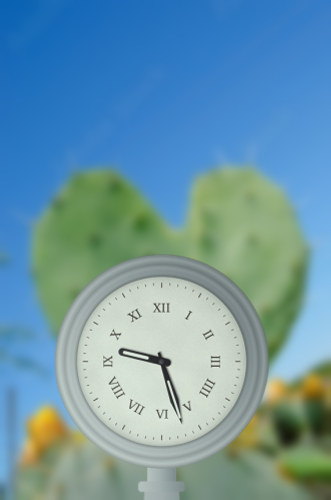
9h27
